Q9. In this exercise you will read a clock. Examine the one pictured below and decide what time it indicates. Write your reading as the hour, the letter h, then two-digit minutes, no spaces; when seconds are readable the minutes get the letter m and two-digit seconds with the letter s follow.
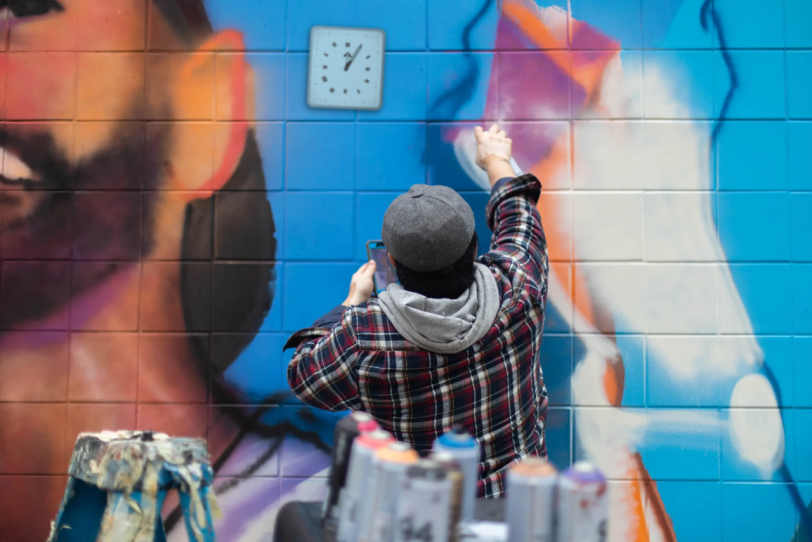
12h05
